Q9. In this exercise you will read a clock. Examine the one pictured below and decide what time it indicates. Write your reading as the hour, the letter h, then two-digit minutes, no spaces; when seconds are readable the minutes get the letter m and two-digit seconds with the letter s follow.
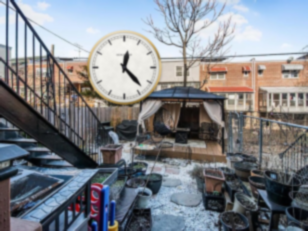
12h23
